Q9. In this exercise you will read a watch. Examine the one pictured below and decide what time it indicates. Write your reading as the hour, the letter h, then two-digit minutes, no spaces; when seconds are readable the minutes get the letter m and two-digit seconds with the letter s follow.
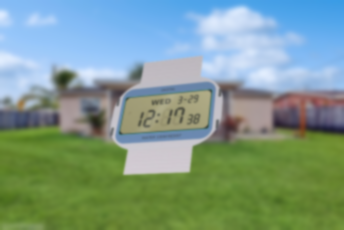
12h17
